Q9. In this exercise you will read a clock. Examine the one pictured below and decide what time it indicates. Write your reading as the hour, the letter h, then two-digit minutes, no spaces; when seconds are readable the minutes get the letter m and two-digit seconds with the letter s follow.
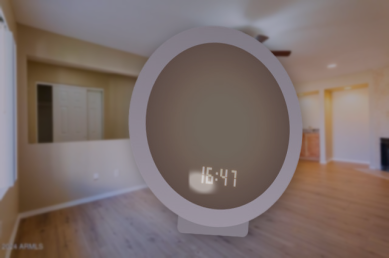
16h47
